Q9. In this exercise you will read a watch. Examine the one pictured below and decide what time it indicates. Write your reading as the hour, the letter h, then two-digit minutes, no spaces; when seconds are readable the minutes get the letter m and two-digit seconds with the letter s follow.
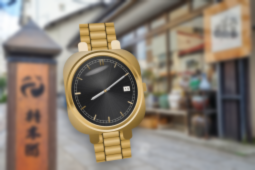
8h10
